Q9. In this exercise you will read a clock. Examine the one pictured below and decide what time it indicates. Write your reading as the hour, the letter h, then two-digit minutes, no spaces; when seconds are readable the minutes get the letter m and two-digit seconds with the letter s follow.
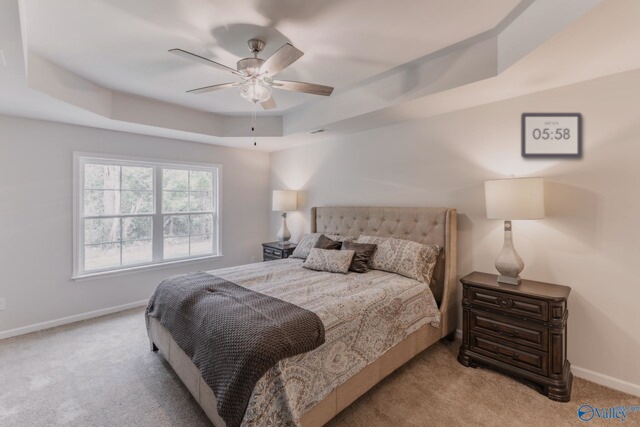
5h58
